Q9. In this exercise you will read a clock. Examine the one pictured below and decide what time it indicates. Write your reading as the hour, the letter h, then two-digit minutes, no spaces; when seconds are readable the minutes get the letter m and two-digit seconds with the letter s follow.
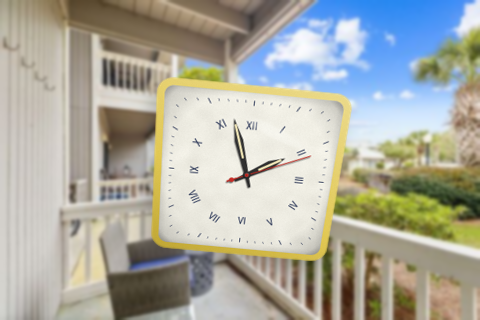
1h57m11s
